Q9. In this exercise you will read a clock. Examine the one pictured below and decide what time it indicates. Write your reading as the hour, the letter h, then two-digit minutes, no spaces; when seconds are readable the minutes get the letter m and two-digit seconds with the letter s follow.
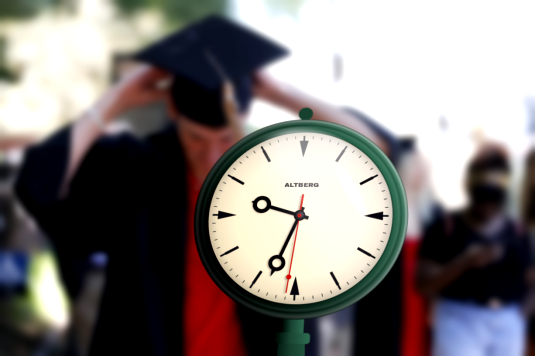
9h33m31s
